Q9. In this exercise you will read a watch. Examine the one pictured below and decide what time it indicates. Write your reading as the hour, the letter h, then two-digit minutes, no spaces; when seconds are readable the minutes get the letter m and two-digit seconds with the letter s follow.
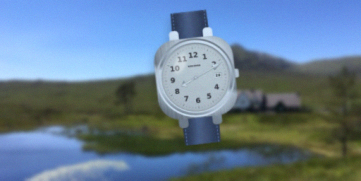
8h11
